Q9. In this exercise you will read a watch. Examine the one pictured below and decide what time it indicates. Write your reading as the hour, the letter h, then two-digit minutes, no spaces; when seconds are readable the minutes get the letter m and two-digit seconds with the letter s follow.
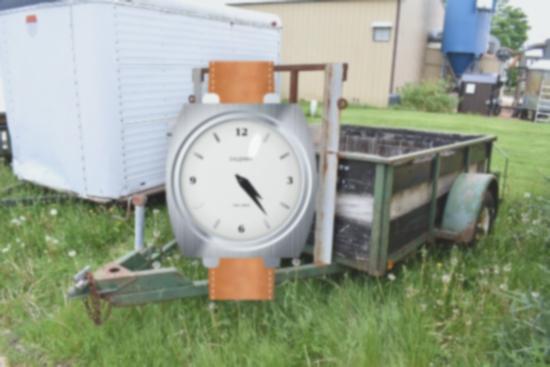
4h24
